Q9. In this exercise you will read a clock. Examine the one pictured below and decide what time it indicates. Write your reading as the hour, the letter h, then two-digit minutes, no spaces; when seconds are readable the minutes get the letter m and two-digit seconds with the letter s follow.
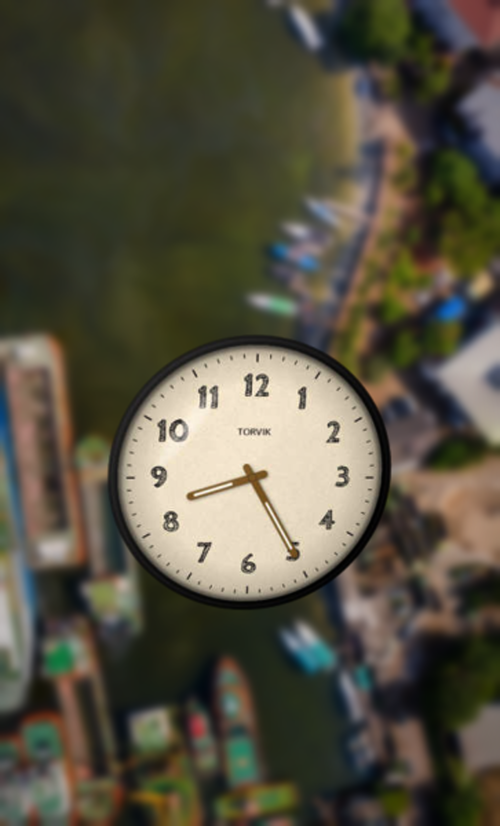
8h25
